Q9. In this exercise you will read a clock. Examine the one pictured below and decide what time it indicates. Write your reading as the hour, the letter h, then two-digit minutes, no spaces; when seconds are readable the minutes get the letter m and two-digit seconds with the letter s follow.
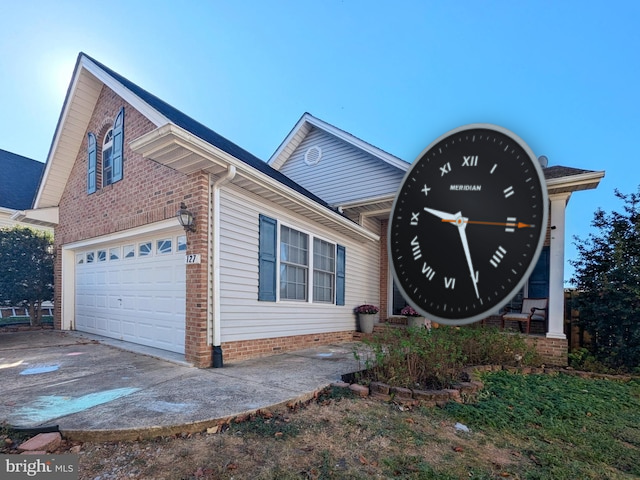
9h25m15s
